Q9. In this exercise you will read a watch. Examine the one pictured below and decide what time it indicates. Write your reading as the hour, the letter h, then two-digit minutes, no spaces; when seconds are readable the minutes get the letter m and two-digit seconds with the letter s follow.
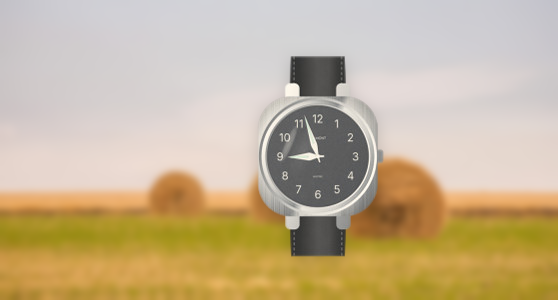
8h57
